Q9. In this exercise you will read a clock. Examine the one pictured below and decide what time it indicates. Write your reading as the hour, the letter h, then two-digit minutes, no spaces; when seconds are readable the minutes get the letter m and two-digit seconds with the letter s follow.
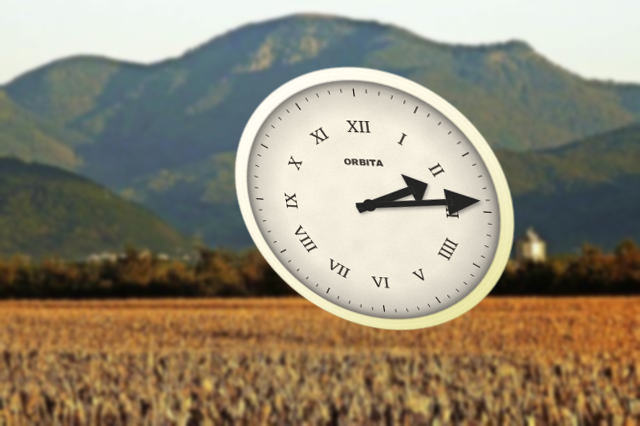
2h14
